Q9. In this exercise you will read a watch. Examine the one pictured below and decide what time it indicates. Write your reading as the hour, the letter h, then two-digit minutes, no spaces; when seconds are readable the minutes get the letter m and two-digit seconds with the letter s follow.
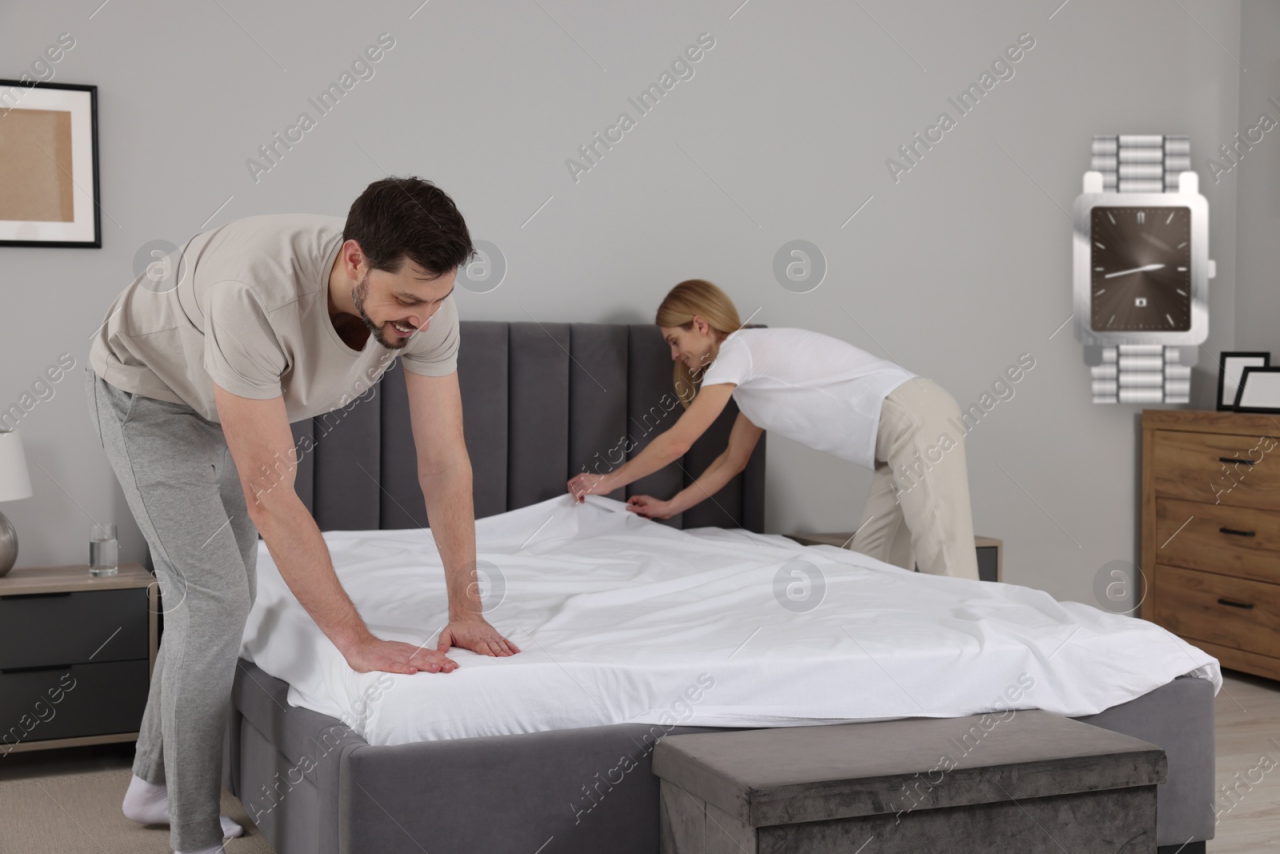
2h43
